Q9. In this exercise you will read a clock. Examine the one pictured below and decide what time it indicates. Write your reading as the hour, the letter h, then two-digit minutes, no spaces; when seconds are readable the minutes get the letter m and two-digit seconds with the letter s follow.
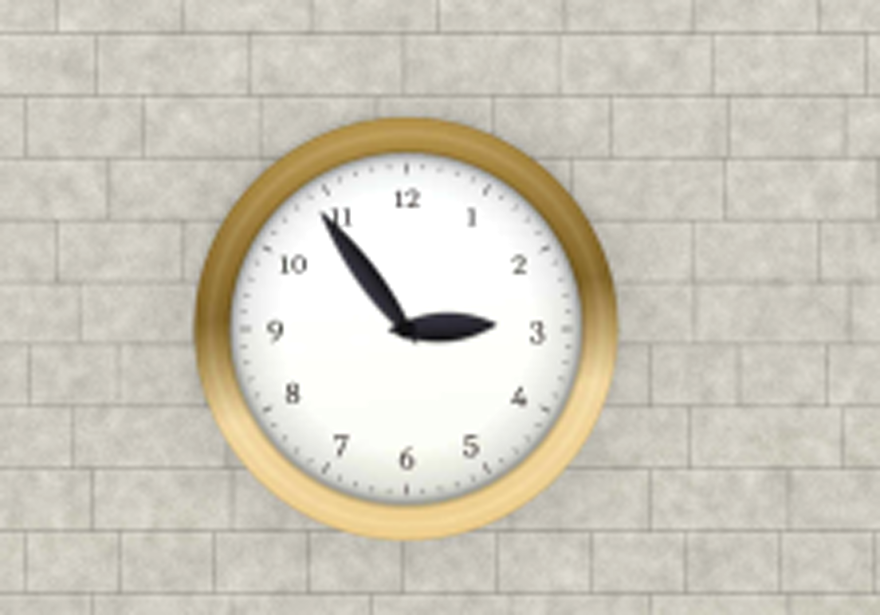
2h54
